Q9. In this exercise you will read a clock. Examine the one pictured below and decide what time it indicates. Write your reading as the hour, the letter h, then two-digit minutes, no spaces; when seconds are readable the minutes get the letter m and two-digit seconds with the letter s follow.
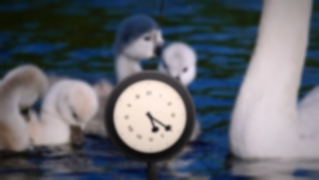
5h21
